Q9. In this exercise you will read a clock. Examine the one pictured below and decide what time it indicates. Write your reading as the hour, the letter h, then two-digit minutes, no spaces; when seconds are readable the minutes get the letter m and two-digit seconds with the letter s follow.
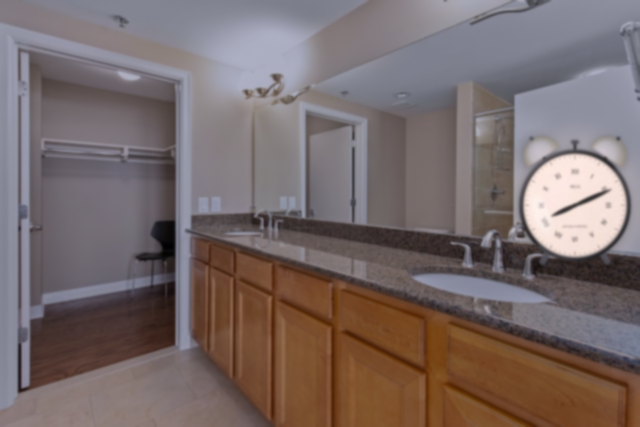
8h11
